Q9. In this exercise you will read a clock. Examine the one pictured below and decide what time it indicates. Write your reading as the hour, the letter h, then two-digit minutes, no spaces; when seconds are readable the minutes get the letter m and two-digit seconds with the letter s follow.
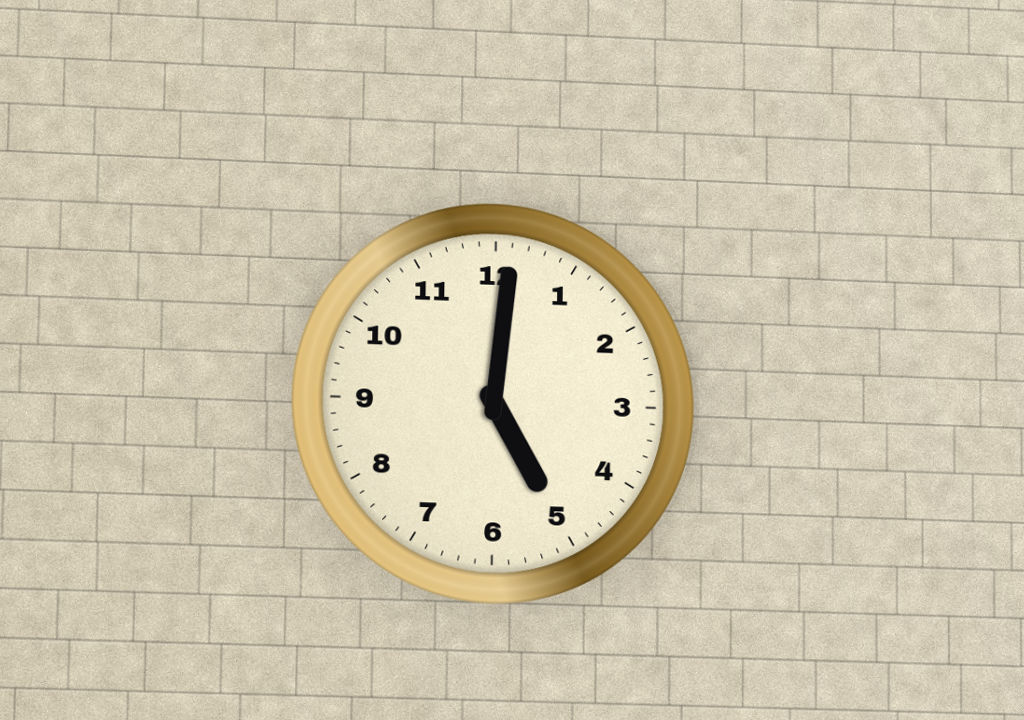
5h01
